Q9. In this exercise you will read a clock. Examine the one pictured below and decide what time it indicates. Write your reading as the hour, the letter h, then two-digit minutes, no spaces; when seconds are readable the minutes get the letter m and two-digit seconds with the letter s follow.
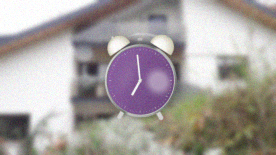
6h59
